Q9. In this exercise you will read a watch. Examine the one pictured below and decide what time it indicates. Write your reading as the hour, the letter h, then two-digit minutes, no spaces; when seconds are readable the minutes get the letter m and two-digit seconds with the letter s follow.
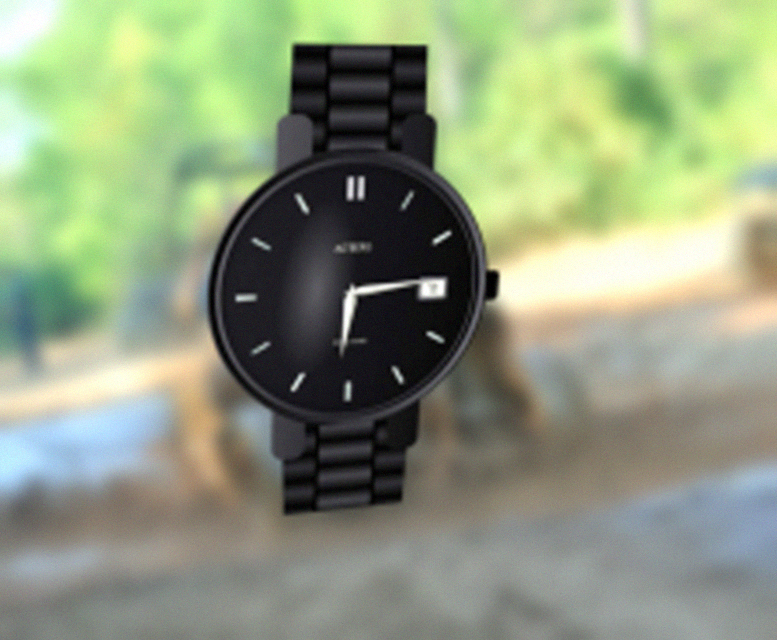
6h14
